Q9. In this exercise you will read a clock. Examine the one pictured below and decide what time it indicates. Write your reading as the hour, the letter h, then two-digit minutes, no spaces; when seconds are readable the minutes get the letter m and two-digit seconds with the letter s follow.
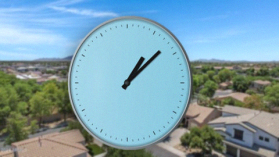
1h08
